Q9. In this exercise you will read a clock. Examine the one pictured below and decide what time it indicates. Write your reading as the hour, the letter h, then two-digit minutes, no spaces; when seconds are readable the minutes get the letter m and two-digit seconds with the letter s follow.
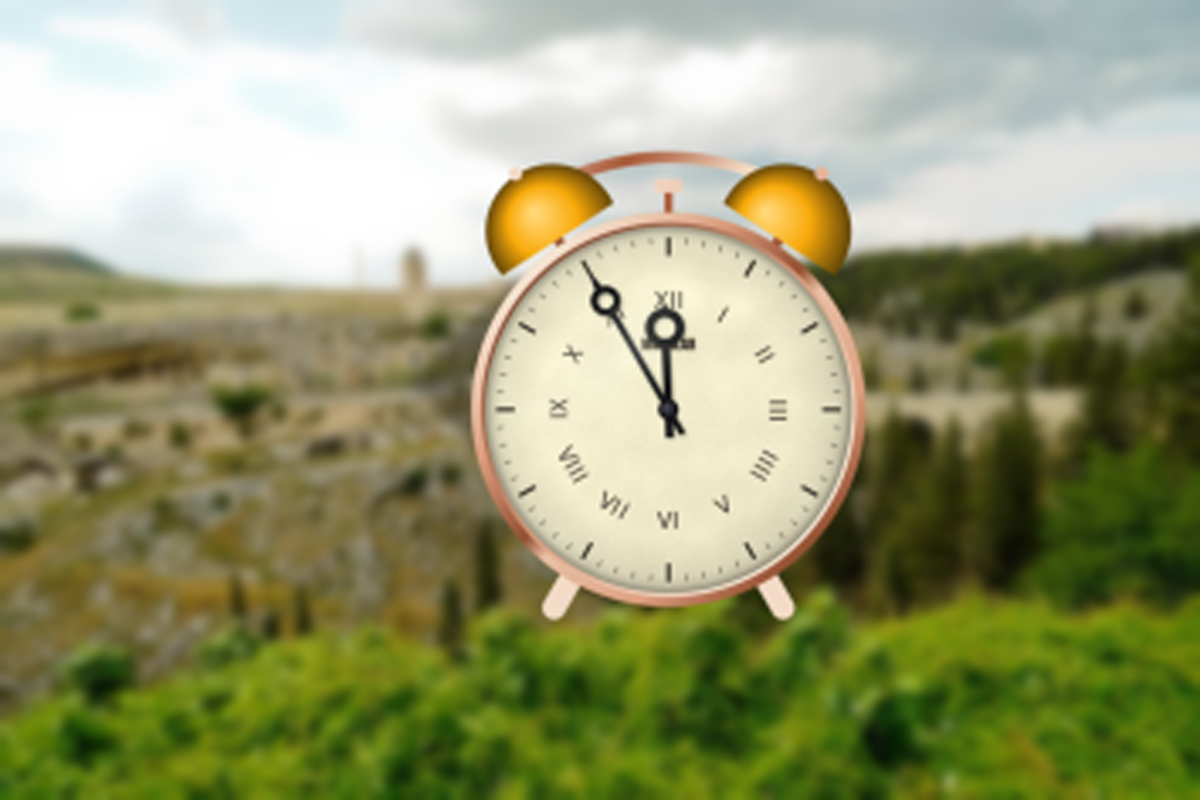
11h55
